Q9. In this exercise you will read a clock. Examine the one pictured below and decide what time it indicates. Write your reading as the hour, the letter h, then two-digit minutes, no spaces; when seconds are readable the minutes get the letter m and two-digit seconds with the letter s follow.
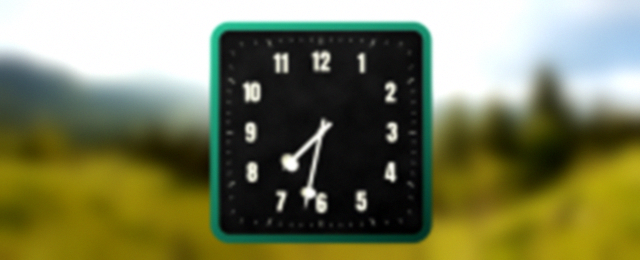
7h32
